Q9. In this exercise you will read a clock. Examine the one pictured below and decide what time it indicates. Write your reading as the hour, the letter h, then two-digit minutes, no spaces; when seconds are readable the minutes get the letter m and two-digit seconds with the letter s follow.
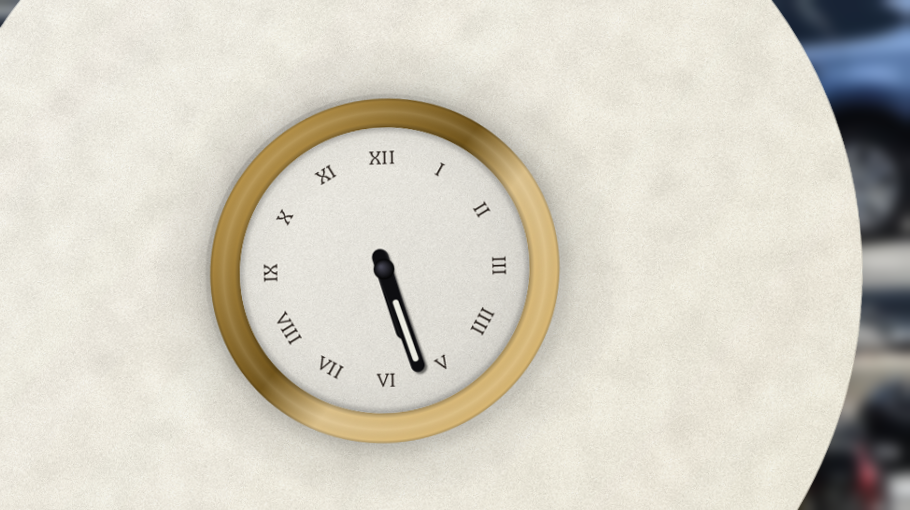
5h27
